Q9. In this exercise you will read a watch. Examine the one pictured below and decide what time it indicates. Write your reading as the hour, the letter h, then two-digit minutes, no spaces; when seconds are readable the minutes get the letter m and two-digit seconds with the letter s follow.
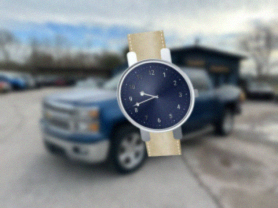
9h42
